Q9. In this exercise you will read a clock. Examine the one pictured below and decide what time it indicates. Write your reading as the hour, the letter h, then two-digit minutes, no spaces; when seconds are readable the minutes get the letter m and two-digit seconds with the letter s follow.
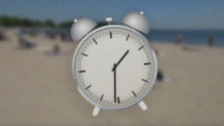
1h31
